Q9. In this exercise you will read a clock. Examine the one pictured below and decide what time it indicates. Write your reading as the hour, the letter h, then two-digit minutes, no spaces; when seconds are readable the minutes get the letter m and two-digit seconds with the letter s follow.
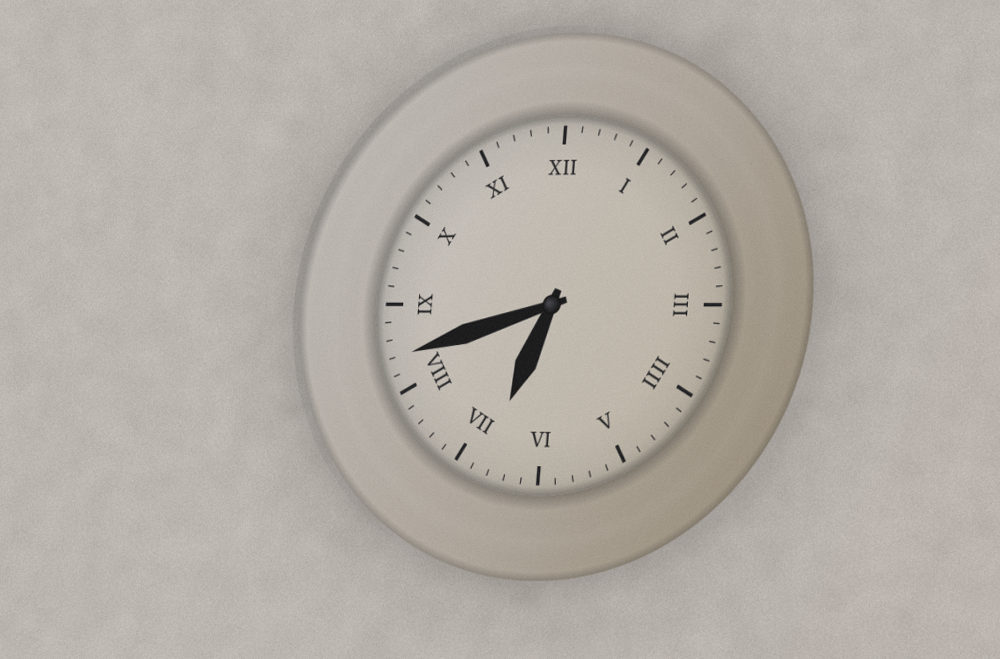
6h42
